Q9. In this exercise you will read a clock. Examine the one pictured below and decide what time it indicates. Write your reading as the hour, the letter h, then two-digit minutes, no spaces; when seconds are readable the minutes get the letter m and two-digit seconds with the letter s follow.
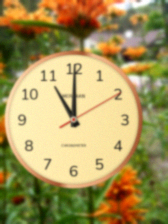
11h00m10s
